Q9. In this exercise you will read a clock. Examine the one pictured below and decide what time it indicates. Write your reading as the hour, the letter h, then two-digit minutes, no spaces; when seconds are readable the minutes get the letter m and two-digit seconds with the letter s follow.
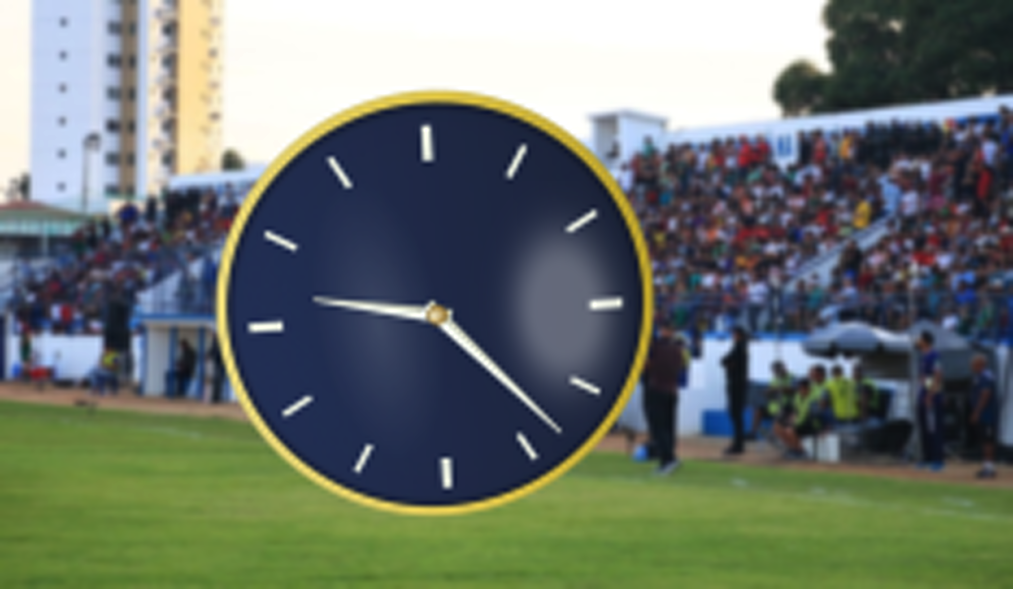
9h23
